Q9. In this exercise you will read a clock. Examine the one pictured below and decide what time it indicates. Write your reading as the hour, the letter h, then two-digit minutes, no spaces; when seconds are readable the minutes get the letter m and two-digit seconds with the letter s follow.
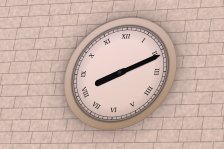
8h11
